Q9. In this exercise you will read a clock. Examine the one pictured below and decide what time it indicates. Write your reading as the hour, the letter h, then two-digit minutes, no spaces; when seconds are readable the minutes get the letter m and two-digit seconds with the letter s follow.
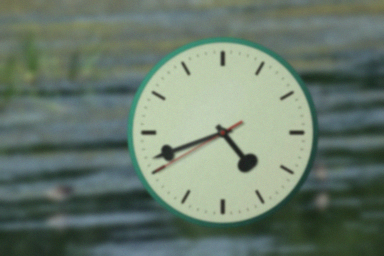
4h41m40s
